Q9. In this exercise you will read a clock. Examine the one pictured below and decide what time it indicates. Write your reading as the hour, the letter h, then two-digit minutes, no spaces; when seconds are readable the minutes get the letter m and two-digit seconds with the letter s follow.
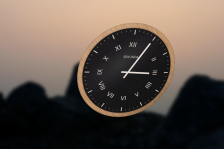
3h05
